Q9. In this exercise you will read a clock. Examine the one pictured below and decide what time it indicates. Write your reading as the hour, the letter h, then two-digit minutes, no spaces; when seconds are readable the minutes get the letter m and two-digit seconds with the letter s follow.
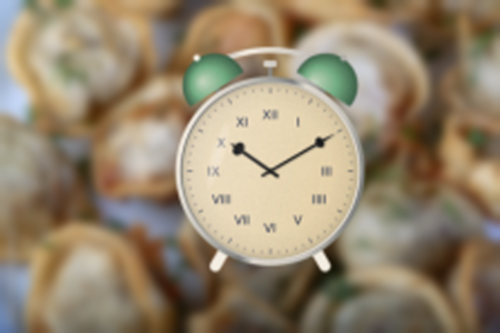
10h10
